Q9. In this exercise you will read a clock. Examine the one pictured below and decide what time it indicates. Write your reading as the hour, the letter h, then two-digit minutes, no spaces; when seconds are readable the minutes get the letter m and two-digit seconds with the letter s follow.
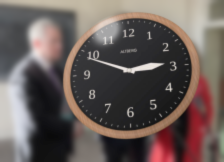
2h49
